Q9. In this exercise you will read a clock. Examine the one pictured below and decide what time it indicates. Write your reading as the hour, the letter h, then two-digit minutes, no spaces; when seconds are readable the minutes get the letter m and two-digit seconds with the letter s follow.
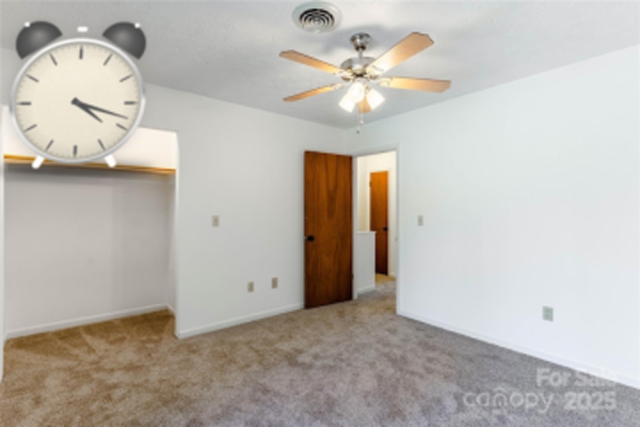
4h18
